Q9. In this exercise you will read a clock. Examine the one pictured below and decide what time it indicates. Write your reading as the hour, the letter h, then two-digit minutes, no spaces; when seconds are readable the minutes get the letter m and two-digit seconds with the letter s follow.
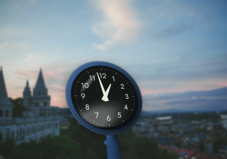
12h58
